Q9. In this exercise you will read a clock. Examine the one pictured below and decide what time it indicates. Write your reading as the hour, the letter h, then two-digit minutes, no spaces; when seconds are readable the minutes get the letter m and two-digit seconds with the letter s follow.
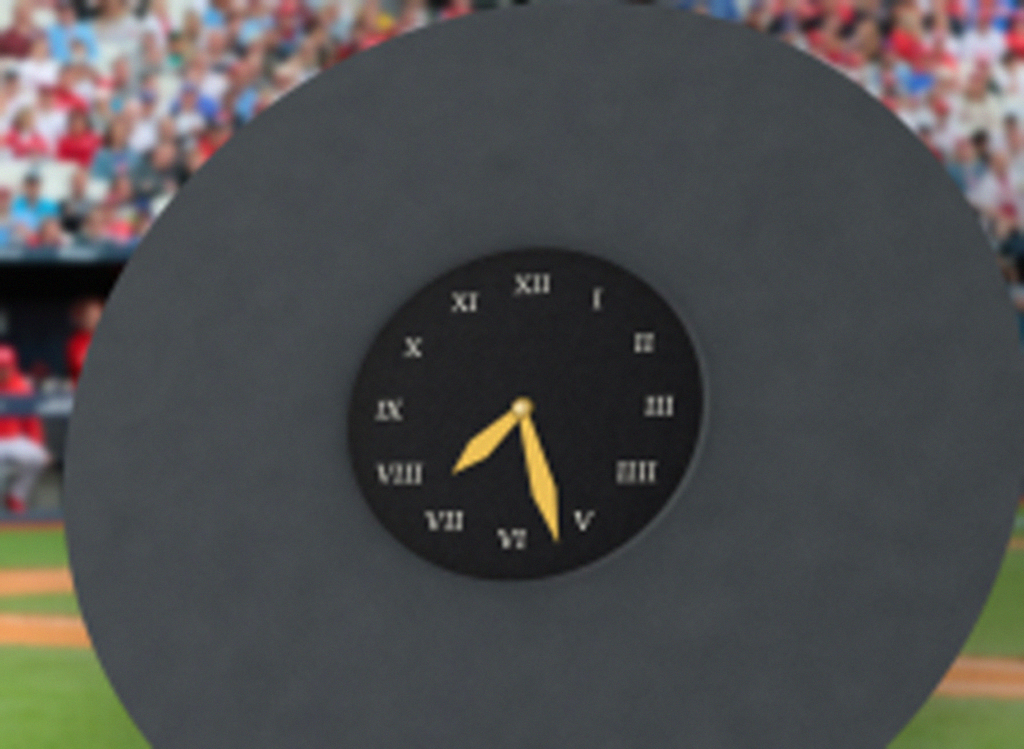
7h27
